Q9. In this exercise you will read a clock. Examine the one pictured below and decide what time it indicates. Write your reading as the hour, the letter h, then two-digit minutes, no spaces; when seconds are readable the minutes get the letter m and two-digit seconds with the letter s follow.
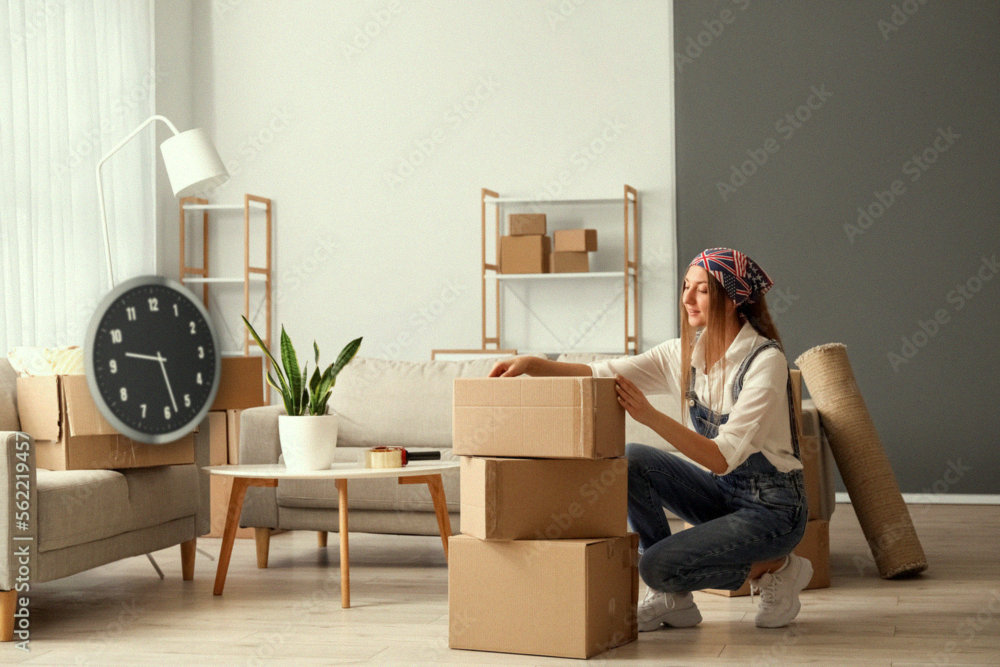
9h28
